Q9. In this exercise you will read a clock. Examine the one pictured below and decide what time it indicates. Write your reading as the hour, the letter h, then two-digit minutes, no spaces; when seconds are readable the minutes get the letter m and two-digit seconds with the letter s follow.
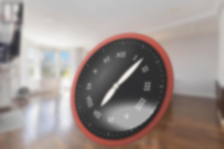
7h07
